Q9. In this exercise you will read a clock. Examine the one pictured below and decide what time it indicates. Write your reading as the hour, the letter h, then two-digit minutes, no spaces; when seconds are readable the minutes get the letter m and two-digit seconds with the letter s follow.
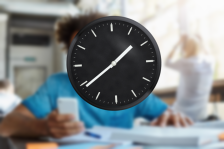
1h39
